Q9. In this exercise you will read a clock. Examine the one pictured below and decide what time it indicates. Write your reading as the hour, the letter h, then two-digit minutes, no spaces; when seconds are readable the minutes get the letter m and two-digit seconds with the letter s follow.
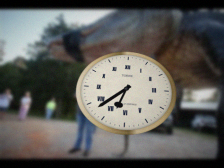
6h38
